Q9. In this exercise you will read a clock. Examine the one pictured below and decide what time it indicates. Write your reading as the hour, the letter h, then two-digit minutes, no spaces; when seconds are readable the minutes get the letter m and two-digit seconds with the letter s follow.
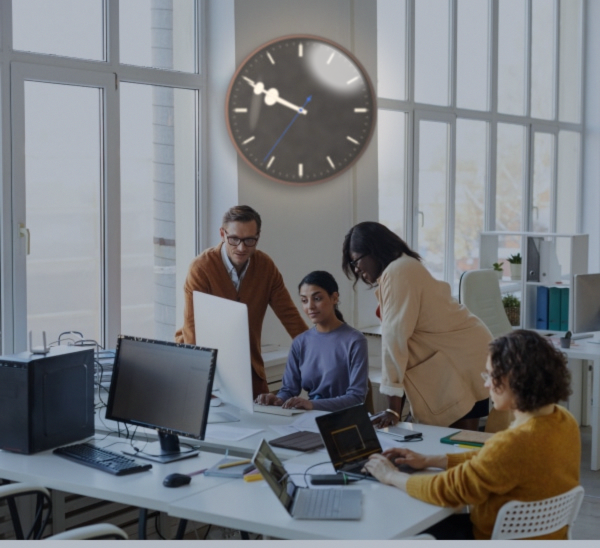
9h49m36s
